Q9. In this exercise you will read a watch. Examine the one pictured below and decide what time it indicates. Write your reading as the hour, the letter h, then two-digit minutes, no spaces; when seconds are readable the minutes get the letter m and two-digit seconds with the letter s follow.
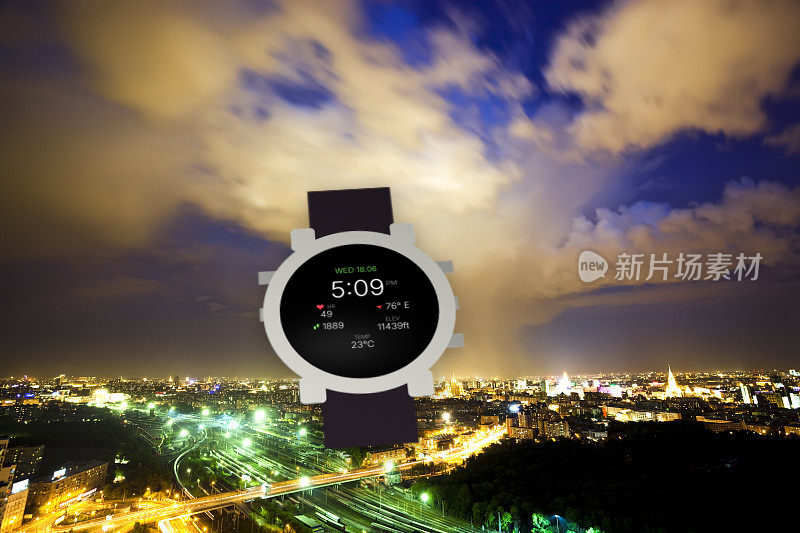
5h09
